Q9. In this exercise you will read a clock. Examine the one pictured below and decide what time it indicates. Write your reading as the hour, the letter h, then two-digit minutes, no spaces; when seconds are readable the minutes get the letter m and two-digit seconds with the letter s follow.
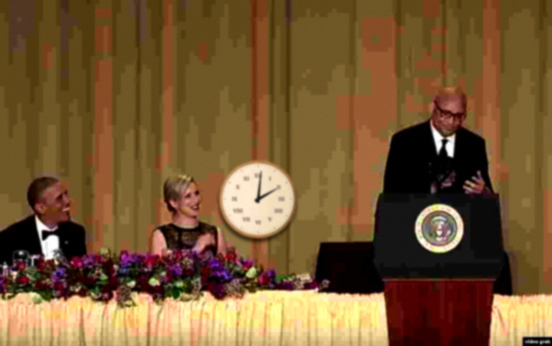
2h01
